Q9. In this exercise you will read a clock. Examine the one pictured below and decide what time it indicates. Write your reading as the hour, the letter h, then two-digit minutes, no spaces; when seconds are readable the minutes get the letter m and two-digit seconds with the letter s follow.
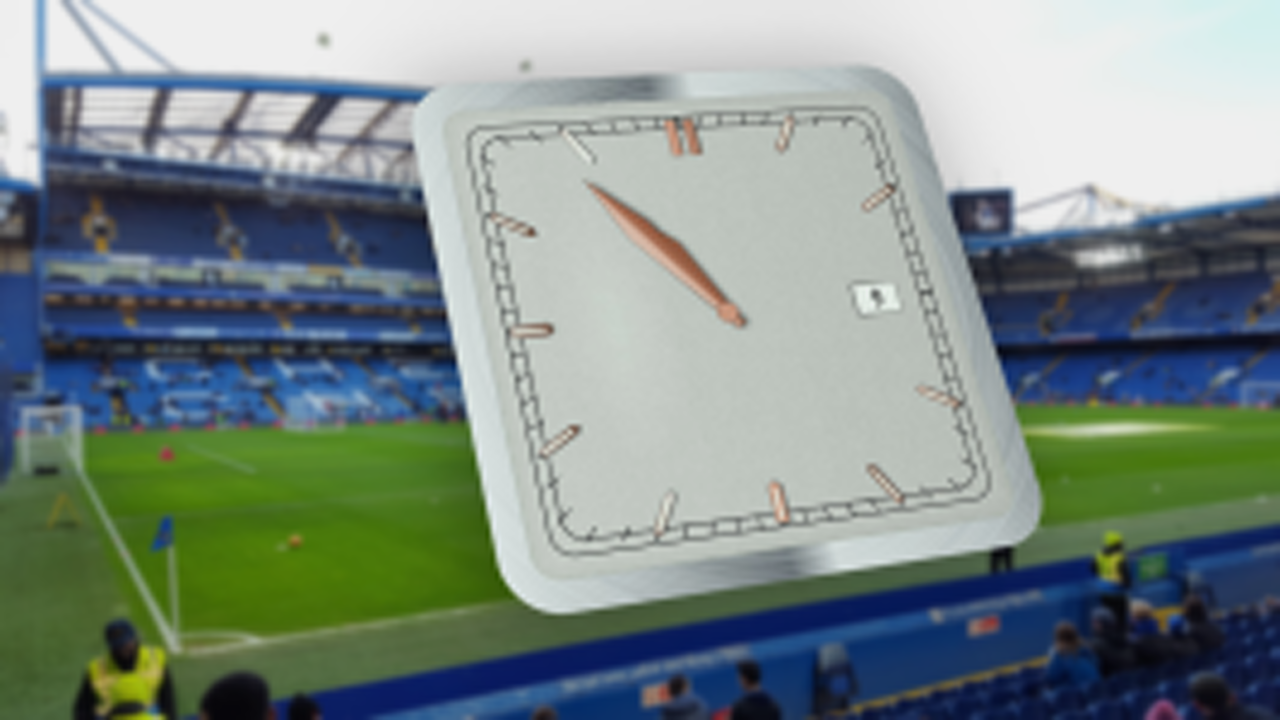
10h54
